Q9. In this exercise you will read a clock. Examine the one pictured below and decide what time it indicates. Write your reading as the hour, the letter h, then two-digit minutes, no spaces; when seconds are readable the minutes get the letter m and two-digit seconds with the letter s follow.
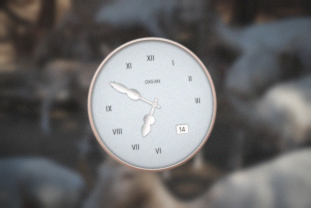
6h50
